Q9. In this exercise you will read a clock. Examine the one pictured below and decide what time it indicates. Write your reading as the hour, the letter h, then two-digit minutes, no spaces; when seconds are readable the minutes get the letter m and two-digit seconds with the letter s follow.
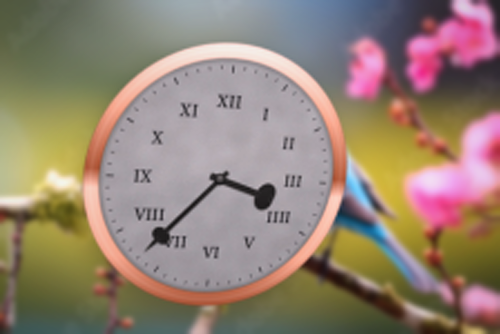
3h37
